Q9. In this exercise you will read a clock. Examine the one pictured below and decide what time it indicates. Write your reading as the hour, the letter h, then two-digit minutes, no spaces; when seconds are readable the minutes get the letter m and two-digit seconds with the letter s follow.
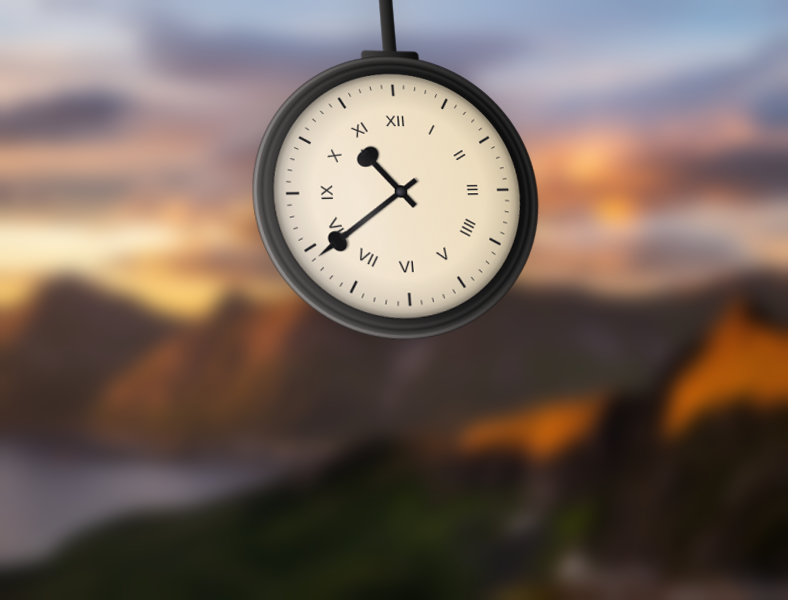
10h39
